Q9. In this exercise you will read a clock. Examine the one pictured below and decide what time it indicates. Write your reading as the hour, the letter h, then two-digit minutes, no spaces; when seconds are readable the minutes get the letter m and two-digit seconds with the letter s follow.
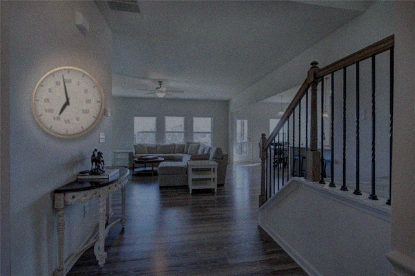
6h58
